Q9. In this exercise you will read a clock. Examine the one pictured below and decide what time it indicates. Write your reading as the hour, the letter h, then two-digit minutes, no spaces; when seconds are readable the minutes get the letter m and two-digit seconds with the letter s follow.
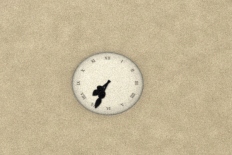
7h34
